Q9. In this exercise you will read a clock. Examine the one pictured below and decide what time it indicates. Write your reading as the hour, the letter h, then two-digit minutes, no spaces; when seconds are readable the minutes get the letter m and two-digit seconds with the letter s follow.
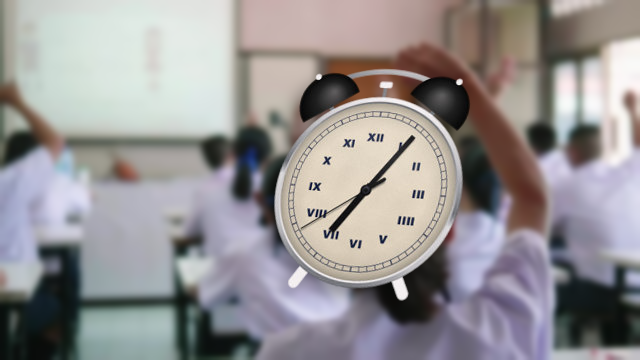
7h05m39s
